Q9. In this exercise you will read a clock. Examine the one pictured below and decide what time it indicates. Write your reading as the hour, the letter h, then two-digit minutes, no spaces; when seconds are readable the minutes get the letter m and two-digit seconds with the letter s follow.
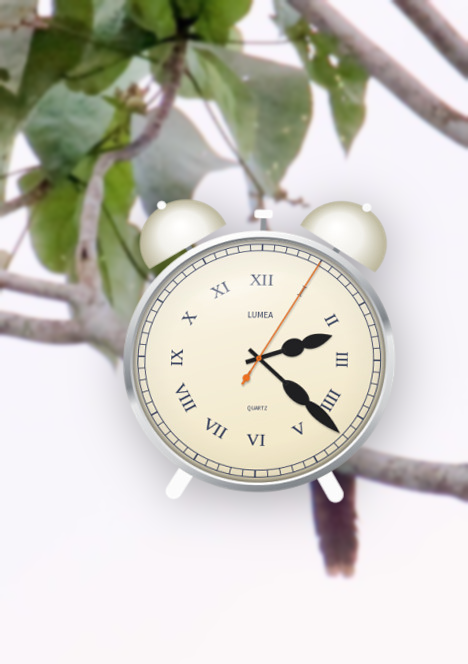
2h22m05s
